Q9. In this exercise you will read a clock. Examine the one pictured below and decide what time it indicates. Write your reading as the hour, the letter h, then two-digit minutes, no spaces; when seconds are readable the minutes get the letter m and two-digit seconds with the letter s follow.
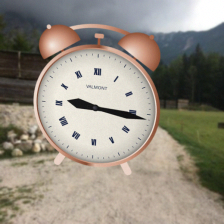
9h16
